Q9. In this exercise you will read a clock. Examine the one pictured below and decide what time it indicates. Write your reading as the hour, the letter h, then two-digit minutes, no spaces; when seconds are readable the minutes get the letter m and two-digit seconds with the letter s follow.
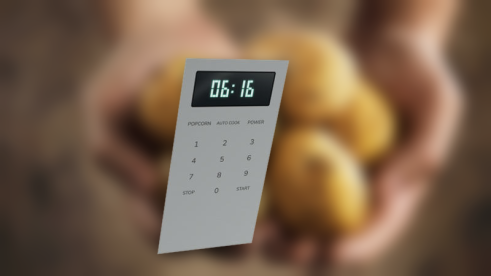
6h16
